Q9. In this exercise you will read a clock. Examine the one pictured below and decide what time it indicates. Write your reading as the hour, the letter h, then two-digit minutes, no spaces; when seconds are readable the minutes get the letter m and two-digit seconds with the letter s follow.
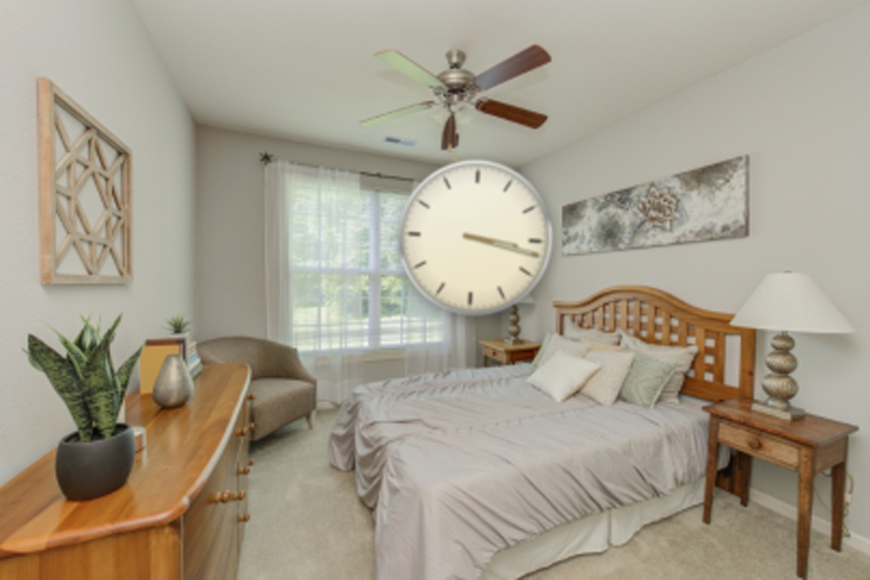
3h17
